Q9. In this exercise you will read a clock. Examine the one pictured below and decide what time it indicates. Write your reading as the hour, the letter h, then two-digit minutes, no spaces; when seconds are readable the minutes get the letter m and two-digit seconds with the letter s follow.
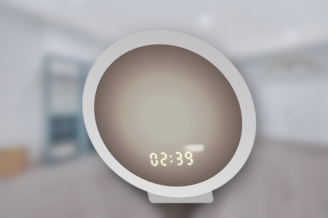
2h39
